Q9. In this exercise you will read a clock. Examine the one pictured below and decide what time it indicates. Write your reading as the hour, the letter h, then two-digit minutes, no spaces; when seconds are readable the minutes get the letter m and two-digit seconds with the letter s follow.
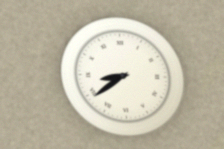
8h39
